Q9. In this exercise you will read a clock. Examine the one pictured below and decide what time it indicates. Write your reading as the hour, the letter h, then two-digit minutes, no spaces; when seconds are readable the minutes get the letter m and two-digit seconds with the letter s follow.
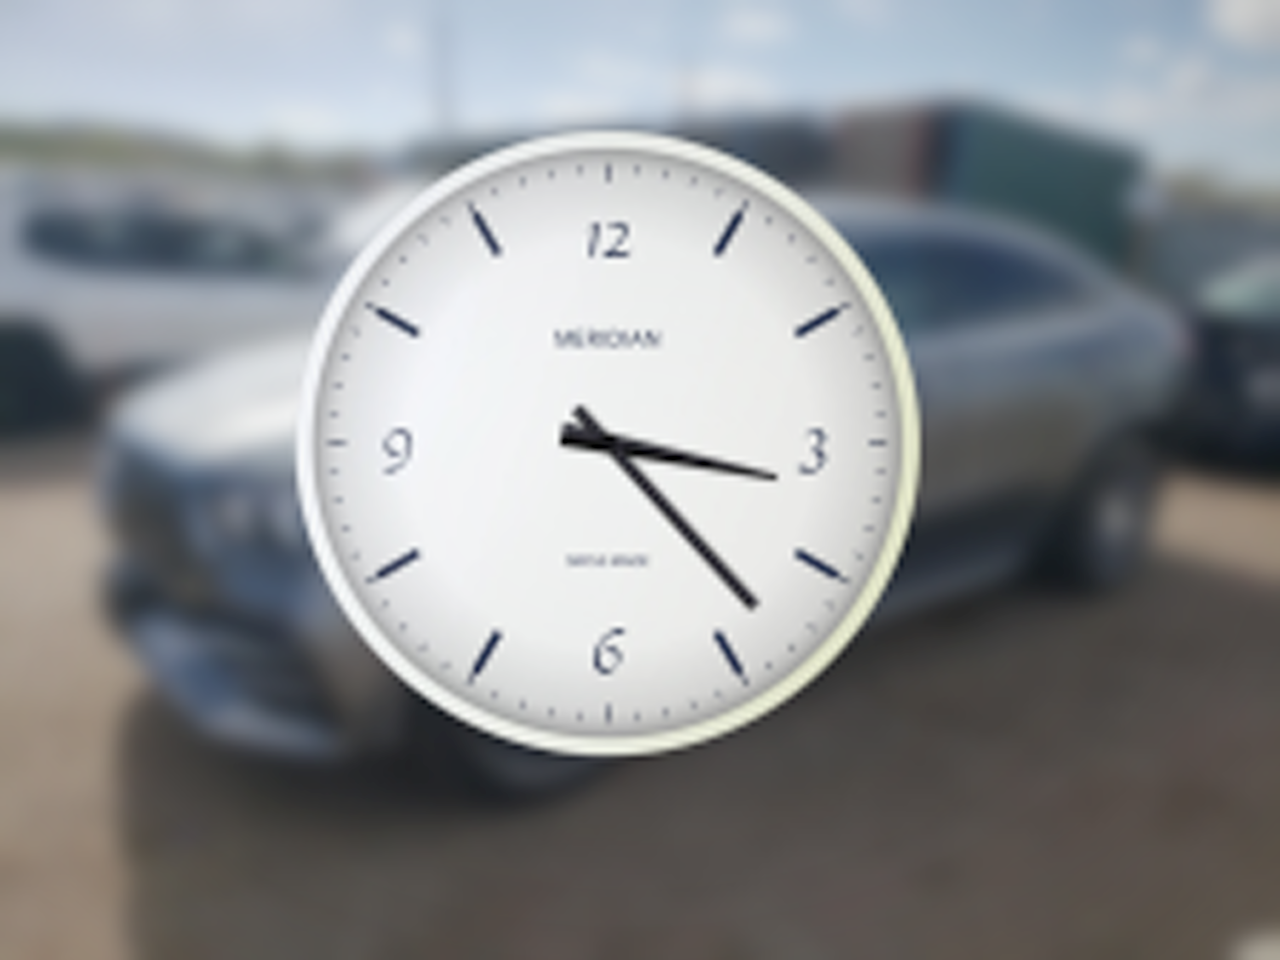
3h23
